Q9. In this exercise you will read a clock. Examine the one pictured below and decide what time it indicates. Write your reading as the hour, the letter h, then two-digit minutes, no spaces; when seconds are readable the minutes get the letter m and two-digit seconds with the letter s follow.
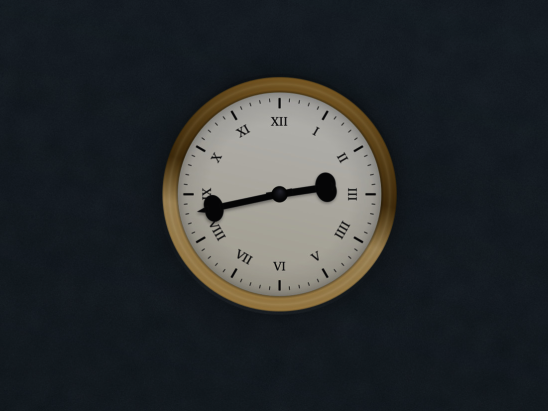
2h43
